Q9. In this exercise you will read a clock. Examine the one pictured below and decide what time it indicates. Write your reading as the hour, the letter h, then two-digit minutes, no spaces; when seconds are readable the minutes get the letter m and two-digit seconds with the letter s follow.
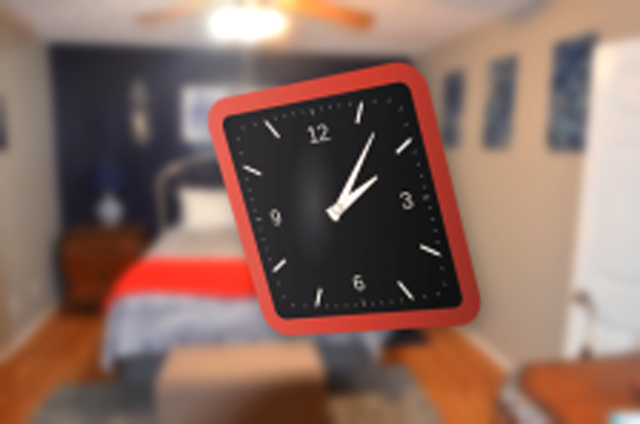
2h07
